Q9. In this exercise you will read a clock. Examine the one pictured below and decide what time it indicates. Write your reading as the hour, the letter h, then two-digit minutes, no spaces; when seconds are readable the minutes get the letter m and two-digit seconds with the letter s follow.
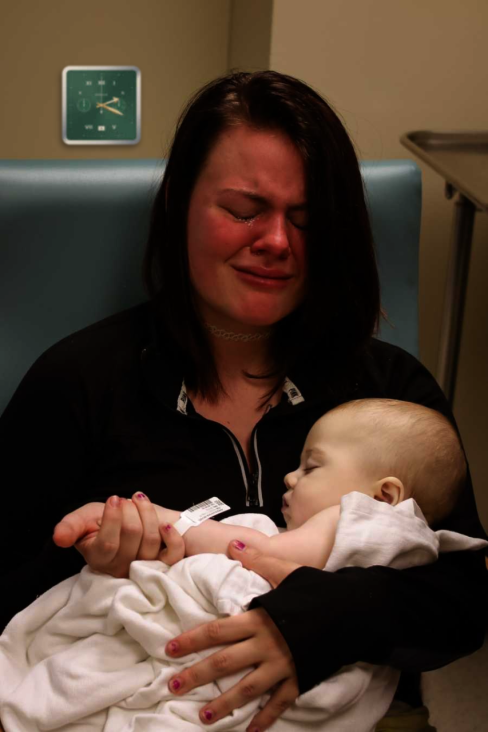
2h19
